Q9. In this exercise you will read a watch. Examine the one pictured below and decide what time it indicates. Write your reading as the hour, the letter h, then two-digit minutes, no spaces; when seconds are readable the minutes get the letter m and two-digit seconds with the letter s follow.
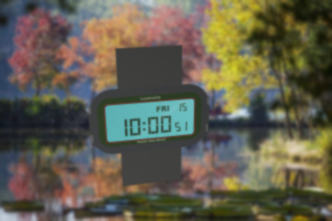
10h00
